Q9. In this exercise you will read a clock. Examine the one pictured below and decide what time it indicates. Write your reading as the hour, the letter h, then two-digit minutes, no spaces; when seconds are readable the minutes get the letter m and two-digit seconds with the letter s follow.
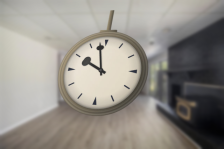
9h58
